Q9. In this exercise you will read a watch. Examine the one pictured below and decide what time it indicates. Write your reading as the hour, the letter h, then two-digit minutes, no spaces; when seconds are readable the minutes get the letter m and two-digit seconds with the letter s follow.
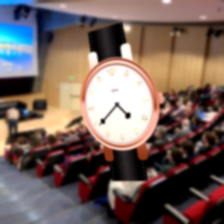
4h39
